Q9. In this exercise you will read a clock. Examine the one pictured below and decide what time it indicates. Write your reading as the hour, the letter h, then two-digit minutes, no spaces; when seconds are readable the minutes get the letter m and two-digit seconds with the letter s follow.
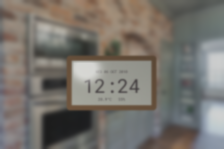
12h24
